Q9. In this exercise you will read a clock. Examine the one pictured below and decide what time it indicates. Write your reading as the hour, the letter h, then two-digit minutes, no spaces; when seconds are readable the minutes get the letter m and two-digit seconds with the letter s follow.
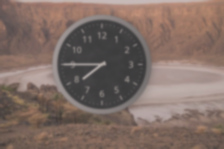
7h45
